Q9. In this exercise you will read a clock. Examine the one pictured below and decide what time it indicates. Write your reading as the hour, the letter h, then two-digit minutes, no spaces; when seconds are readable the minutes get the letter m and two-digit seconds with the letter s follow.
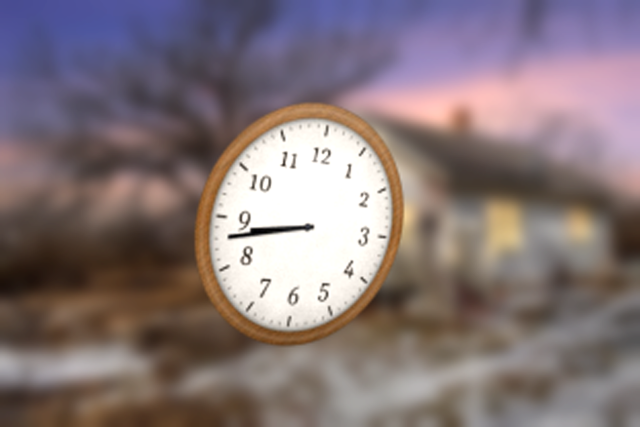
8h43
